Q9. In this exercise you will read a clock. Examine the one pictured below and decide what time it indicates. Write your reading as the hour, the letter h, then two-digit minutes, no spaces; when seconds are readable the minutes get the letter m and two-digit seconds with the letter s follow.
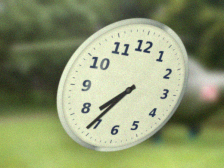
7h36
